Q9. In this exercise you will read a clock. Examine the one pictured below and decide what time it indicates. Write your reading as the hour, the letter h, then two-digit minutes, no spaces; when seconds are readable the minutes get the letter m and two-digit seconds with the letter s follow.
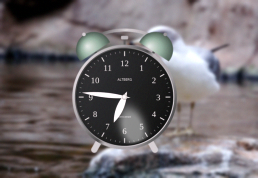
6h46
